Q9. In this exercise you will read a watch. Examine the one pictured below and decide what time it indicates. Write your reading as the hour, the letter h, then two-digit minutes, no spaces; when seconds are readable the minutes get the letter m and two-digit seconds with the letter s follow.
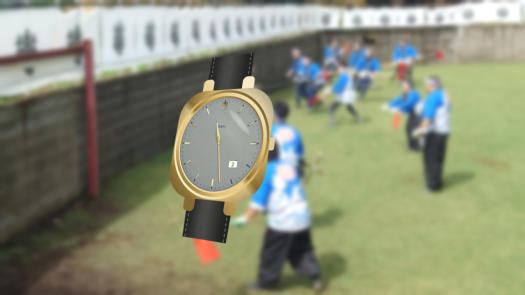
11h28
